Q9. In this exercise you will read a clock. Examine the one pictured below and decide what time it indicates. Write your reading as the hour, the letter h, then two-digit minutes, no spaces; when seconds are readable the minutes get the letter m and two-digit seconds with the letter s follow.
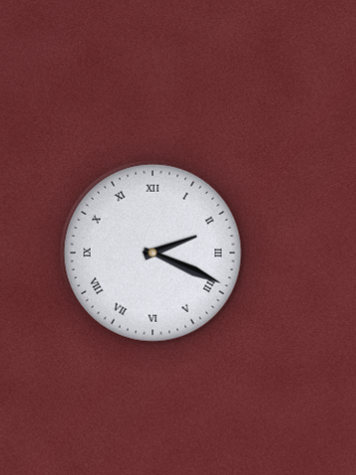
2h19
